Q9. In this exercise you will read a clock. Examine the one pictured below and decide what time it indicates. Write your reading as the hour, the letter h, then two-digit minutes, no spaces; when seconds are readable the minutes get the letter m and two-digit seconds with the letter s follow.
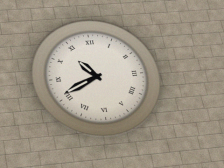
10h41
